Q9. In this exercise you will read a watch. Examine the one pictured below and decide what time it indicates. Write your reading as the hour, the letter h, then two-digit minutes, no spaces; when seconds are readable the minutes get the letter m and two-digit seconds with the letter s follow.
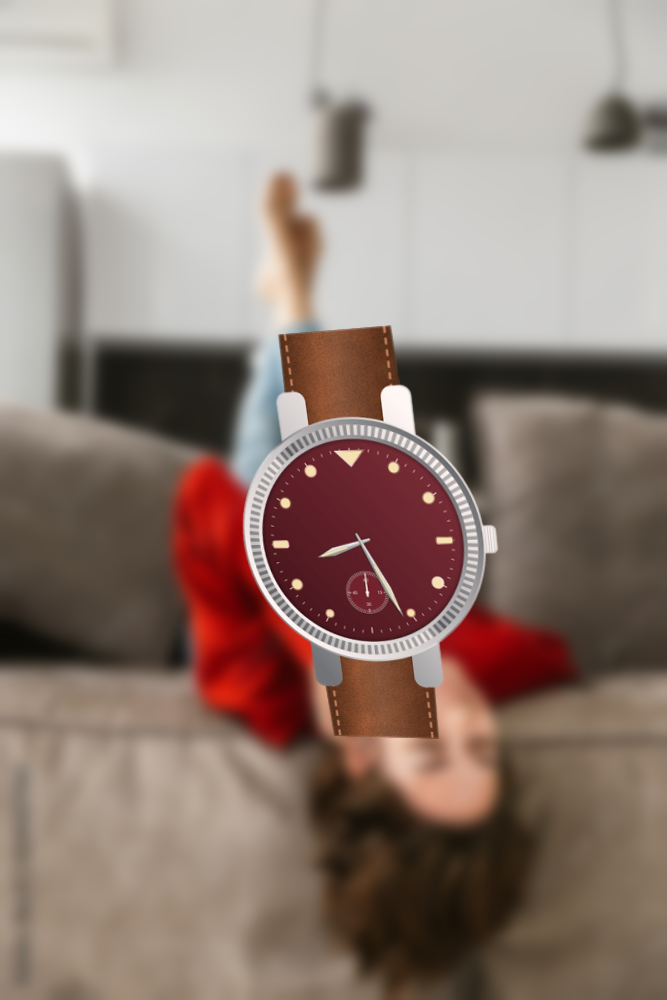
8h26
